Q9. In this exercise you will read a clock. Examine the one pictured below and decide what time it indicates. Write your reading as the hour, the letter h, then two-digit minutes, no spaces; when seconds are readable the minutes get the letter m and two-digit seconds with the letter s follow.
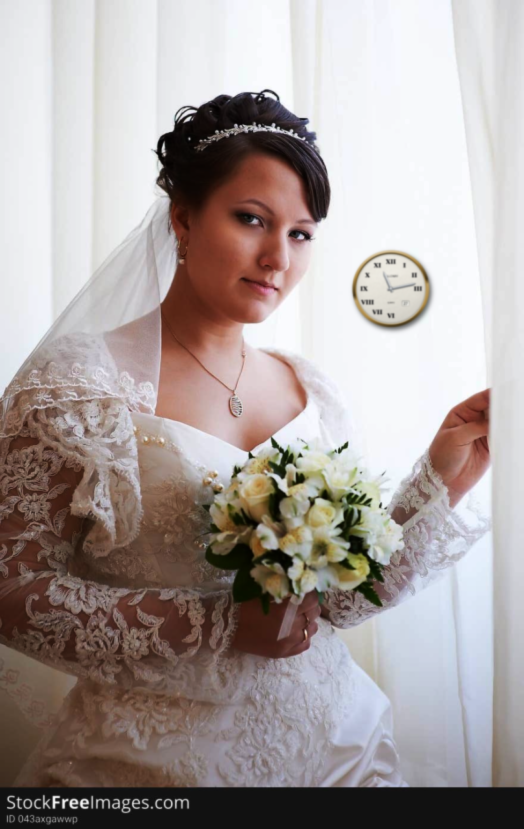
11h13
